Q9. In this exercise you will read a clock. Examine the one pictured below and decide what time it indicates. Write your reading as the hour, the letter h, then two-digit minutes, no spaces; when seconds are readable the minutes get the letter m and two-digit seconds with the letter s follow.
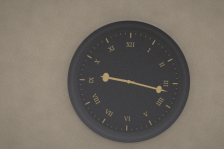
9h17
